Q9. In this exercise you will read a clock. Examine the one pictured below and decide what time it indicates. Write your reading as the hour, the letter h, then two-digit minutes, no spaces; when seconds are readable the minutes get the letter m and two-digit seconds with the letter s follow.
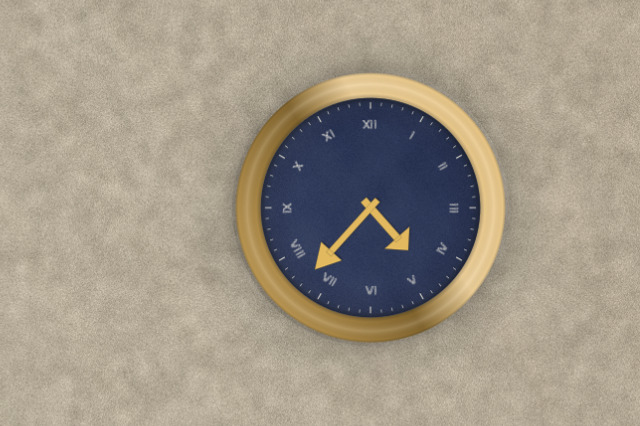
4h37
